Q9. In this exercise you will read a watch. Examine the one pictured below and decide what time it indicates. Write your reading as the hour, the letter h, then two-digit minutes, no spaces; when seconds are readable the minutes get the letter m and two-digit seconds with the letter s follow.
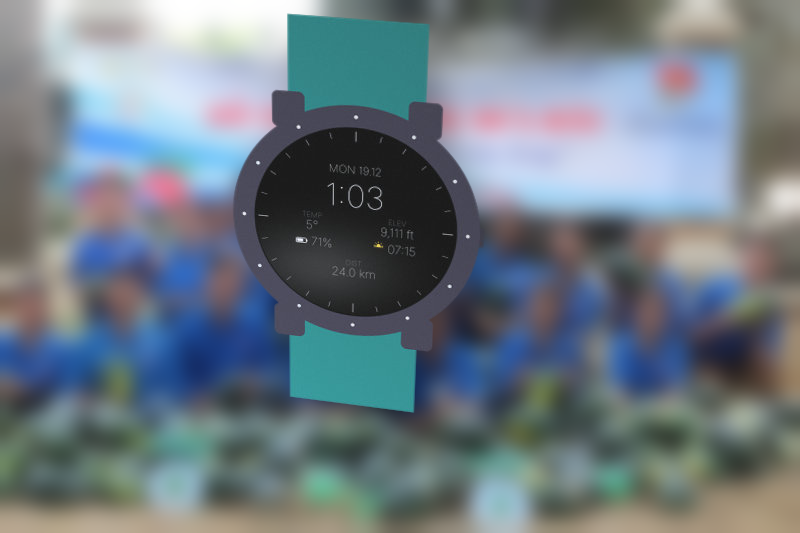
1h03
